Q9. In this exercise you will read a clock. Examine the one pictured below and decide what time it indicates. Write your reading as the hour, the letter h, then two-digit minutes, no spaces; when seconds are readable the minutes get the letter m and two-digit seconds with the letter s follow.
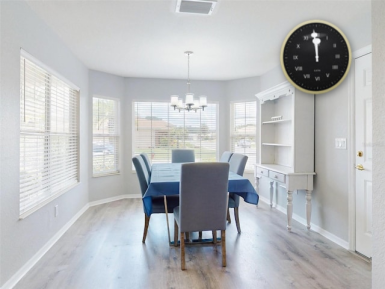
11h59
